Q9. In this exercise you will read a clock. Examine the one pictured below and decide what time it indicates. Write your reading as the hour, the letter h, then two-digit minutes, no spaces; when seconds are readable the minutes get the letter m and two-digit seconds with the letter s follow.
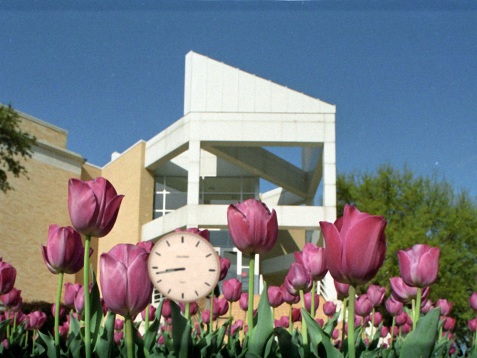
8h43
